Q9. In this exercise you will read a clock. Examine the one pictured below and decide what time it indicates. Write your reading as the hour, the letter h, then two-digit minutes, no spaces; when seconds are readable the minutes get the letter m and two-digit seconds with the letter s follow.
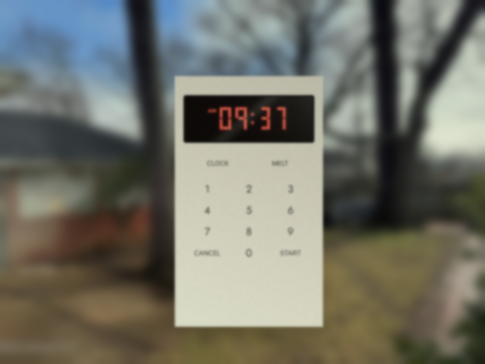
9h37
